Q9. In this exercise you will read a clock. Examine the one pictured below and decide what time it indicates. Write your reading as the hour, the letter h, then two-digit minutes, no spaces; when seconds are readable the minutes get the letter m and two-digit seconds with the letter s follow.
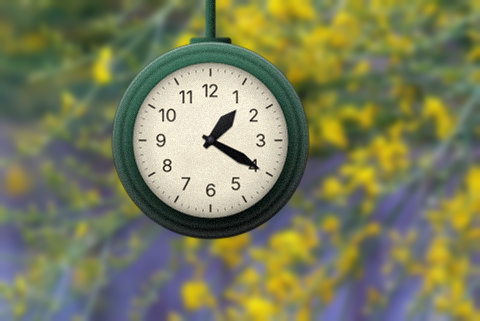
1h20
